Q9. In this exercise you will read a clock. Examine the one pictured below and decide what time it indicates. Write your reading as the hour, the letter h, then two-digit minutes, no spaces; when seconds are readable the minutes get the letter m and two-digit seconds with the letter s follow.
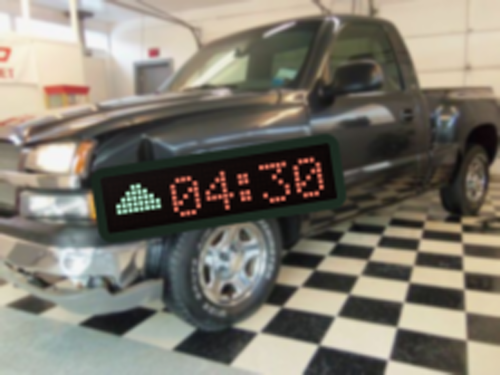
4h30
